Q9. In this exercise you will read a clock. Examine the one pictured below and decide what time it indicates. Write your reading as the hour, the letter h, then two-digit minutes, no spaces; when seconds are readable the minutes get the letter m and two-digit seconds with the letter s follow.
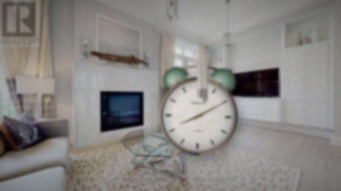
8h10
